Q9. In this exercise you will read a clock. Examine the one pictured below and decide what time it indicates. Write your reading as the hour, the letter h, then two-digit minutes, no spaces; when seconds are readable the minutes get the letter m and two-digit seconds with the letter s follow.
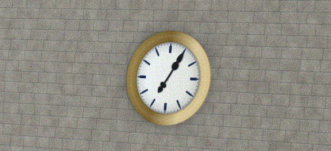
7h05
